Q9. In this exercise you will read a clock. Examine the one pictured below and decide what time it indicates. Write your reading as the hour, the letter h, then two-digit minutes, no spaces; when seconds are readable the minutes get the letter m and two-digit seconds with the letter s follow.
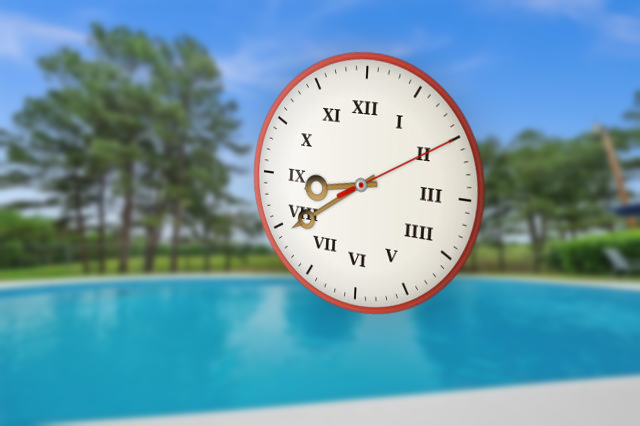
8h39m10s
